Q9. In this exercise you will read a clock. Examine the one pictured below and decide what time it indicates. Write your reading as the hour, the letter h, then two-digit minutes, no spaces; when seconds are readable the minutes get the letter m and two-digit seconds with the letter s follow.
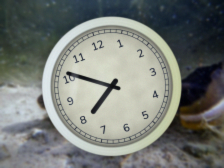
7h51
